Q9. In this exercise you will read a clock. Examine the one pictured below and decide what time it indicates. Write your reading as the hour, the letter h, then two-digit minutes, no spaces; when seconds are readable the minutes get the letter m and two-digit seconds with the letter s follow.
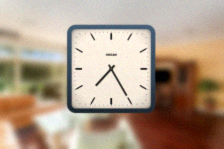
7h25
